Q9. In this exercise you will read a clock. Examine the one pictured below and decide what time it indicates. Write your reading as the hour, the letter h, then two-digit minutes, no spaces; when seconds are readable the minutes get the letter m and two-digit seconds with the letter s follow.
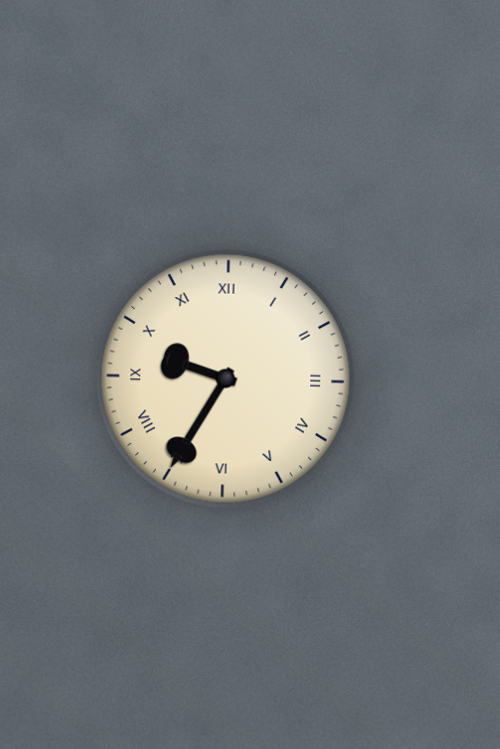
9h35
